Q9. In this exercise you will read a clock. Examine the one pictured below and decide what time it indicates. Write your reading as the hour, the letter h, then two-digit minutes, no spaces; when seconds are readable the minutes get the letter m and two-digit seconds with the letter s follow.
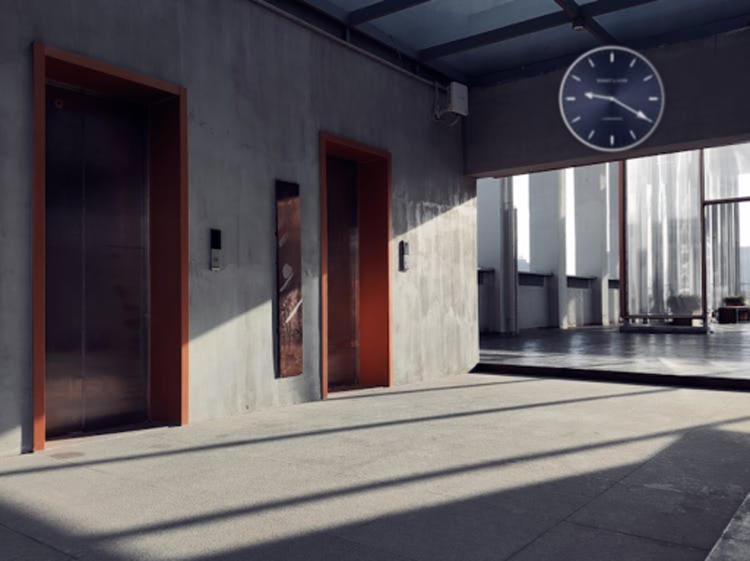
9h20
